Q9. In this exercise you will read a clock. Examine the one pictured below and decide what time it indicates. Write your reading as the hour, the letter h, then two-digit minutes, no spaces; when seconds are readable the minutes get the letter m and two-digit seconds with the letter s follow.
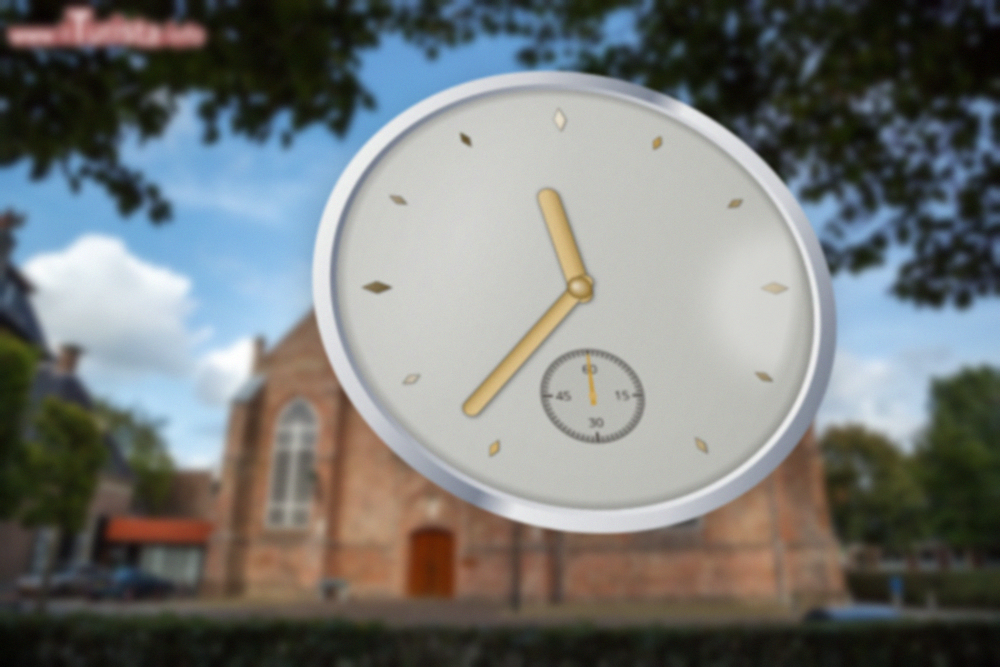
11h37
